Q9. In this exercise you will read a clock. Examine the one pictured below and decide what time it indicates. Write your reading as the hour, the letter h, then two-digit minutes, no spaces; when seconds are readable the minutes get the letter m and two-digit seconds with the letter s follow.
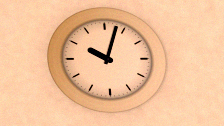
10h03
